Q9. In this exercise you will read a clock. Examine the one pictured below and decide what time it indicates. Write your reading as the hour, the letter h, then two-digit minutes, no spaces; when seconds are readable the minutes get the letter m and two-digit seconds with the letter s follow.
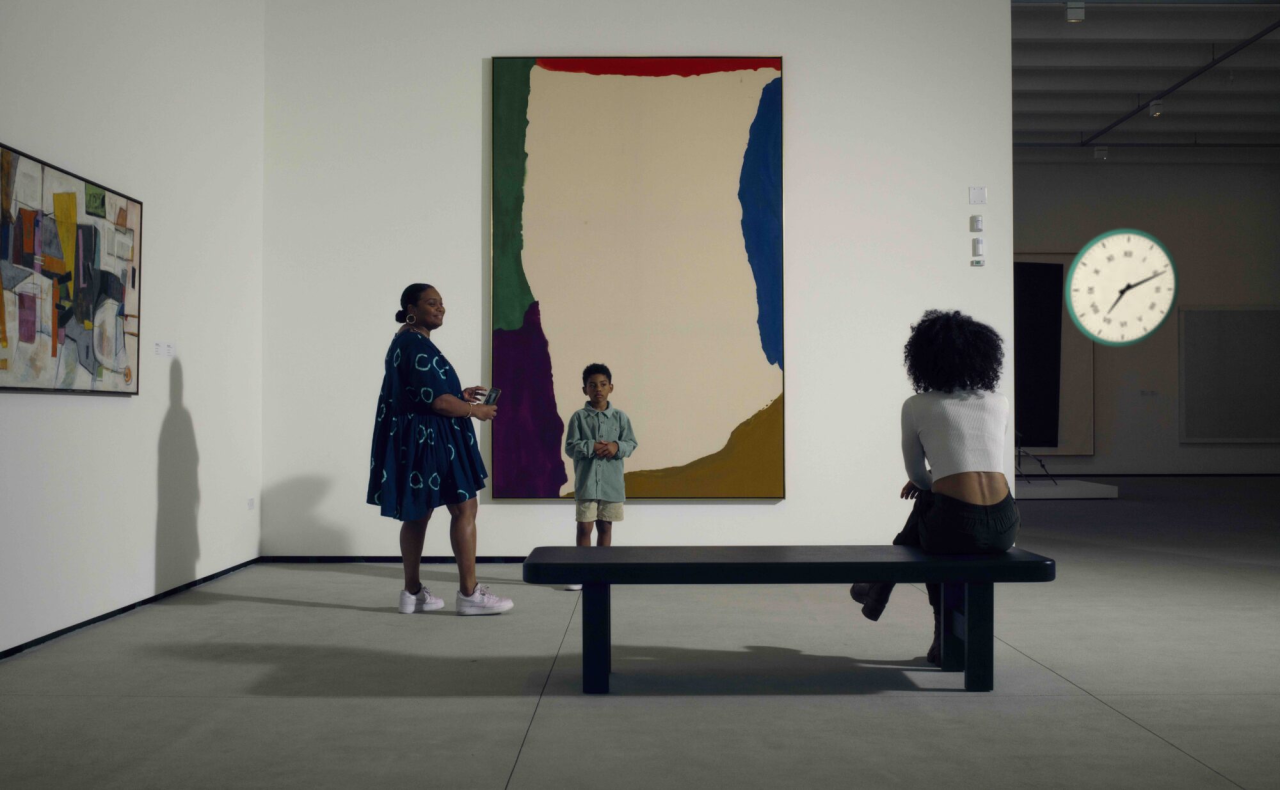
7h11
